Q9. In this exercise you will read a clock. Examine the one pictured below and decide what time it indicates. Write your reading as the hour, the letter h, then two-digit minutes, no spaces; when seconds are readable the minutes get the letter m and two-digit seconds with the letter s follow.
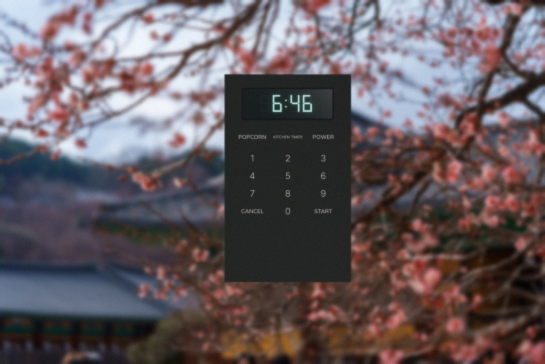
6h46
